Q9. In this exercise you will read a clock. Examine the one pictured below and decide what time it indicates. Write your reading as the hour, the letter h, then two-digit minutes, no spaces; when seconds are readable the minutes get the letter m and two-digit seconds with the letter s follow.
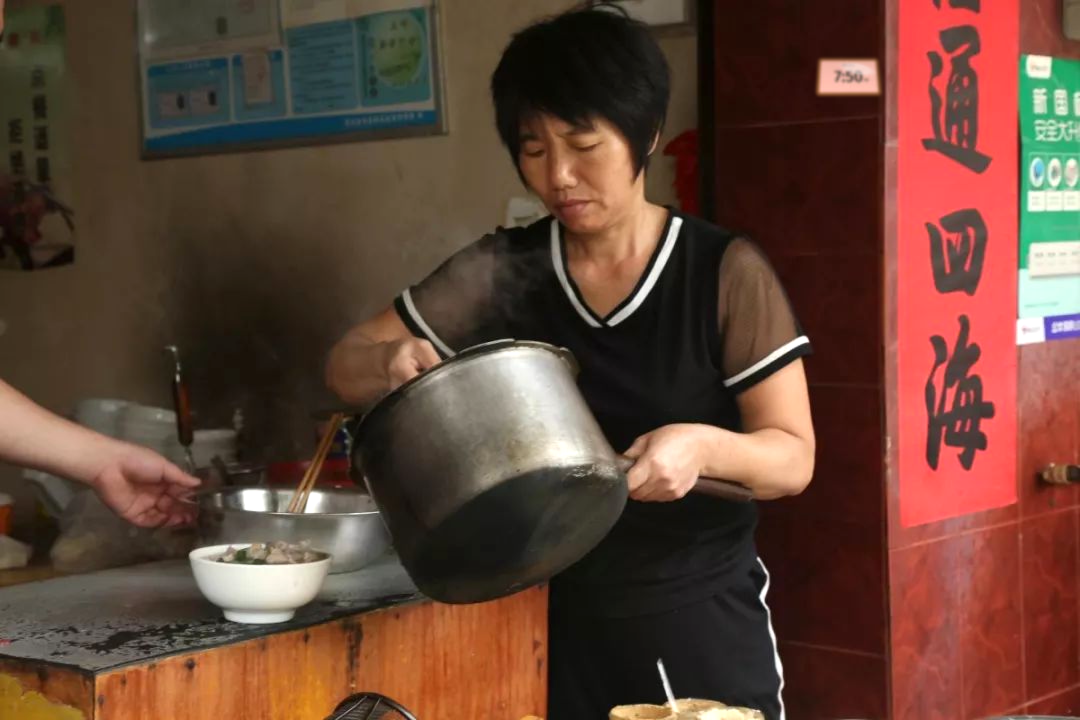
7h50
